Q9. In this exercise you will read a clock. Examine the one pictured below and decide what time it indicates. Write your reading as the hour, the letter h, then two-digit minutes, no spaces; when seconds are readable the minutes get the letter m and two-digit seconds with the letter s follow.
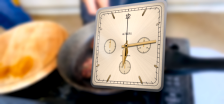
6h14
